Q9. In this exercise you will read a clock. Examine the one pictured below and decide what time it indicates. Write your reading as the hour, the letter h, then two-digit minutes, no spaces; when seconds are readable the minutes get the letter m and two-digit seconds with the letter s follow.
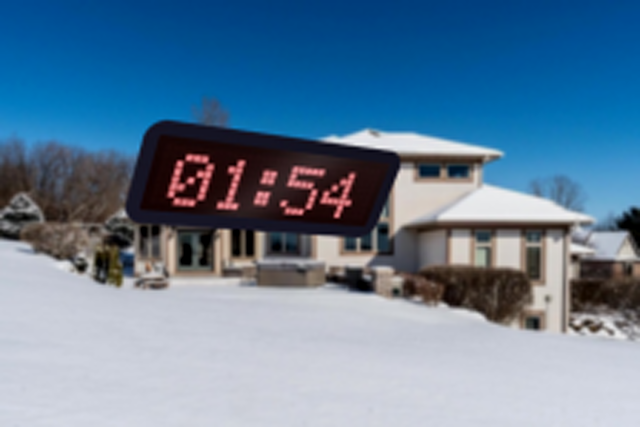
1h54
